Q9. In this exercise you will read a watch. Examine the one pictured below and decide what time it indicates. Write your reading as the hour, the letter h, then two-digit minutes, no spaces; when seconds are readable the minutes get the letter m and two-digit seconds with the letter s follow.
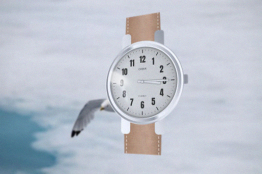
3h15
